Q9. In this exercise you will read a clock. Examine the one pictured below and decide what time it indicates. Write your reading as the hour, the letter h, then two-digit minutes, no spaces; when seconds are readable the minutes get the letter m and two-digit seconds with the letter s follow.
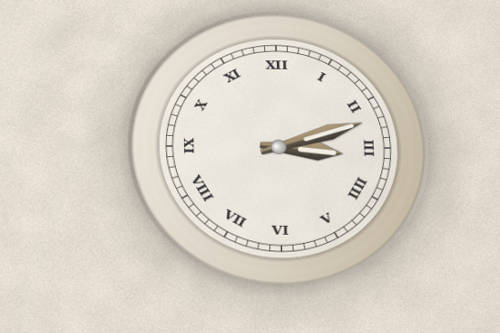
3h12
